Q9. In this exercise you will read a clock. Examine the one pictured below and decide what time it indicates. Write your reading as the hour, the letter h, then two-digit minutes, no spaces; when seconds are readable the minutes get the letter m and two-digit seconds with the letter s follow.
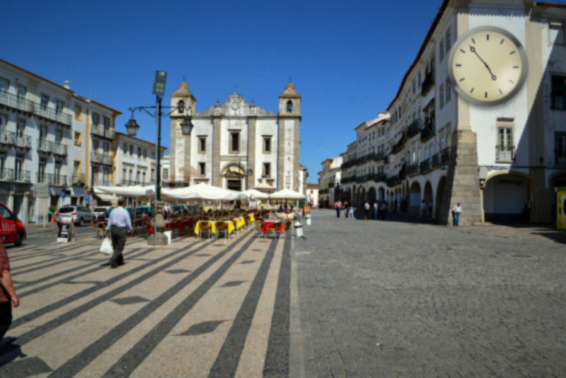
4h53
